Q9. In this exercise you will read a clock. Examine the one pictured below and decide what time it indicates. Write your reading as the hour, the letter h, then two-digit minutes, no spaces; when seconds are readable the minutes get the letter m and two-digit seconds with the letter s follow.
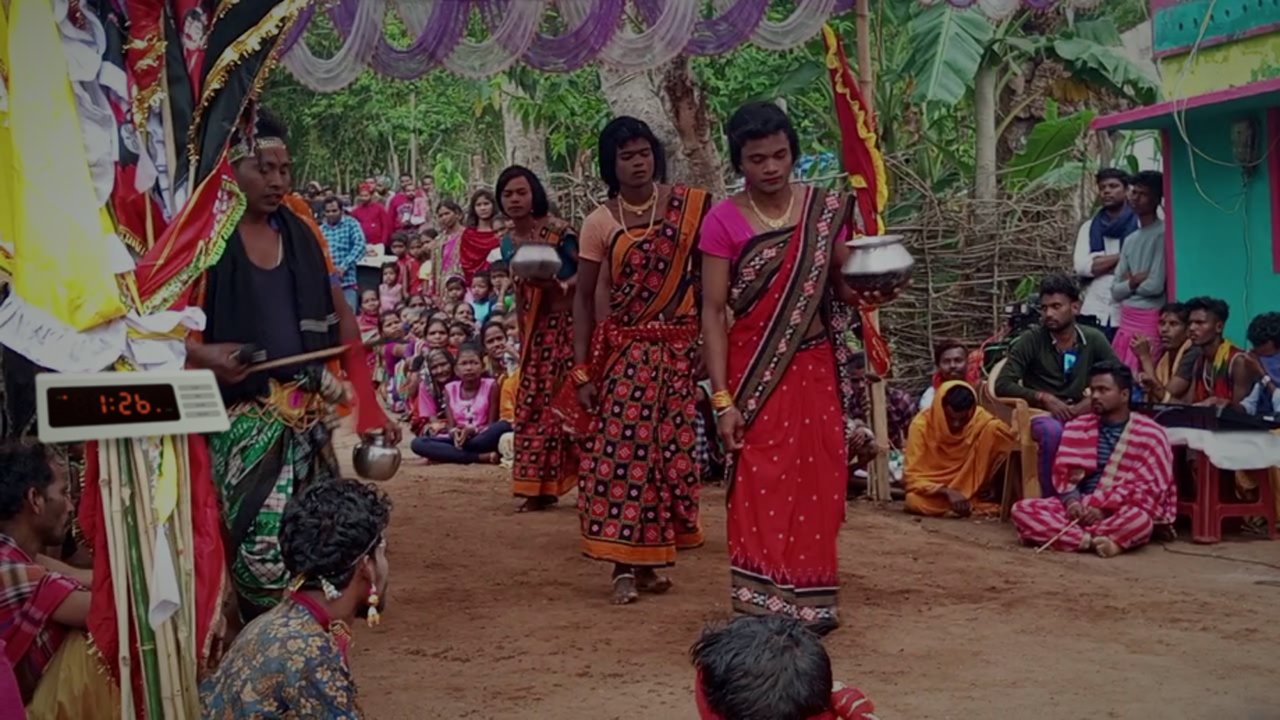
1h26
